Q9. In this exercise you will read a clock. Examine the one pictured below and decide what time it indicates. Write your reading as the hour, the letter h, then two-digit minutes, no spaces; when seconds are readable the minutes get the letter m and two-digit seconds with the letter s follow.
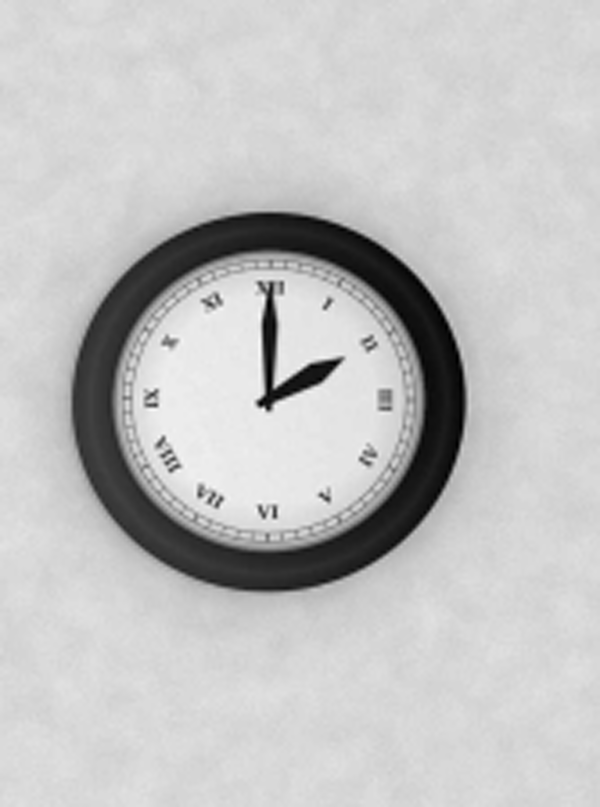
2h00
